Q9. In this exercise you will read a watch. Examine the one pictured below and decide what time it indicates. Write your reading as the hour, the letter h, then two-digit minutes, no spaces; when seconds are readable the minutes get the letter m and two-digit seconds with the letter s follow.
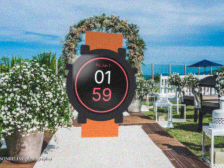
1h59
